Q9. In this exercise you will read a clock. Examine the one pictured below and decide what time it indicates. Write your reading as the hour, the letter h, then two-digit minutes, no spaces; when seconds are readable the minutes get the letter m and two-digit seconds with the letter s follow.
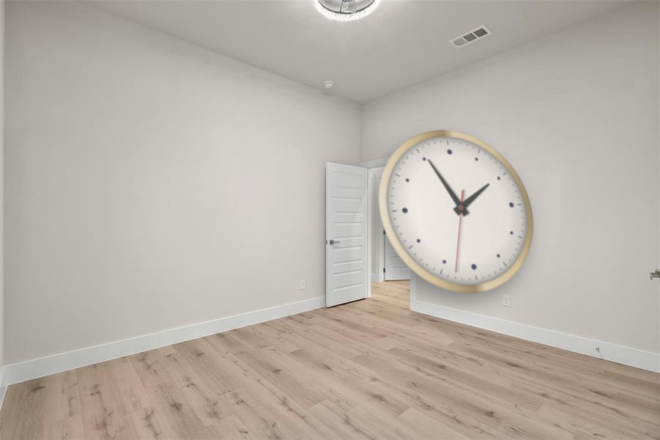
1h55m33s
